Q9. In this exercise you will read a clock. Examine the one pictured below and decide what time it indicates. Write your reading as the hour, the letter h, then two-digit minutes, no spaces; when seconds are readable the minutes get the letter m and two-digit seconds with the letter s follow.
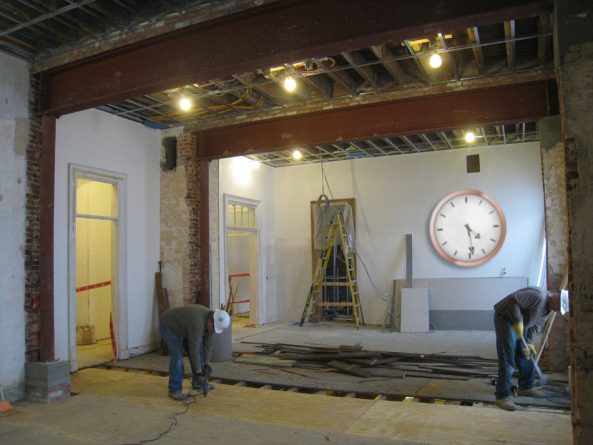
4h29
